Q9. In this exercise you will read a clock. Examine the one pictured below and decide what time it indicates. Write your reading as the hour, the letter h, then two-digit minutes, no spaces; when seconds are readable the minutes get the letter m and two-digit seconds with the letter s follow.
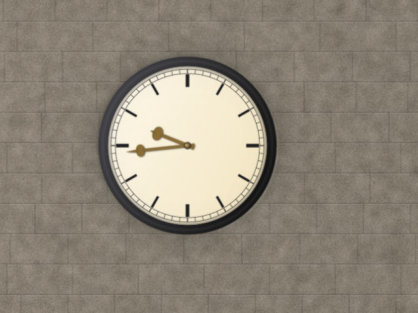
9h44
